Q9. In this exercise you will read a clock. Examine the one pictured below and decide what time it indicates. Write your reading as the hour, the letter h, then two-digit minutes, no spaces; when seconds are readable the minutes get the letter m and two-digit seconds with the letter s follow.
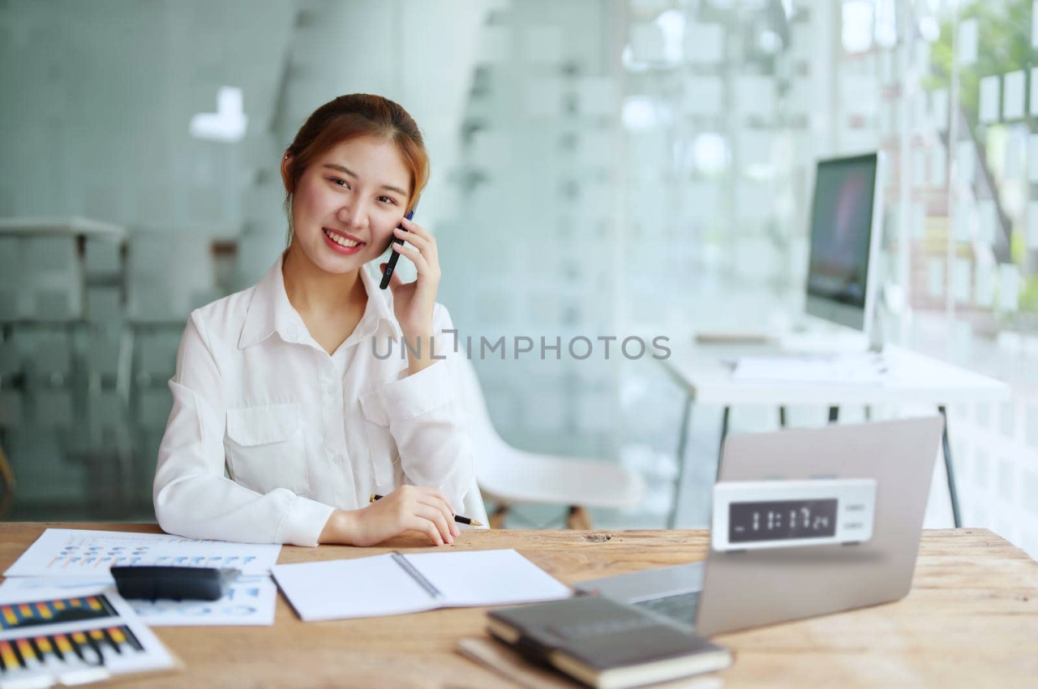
11h17
